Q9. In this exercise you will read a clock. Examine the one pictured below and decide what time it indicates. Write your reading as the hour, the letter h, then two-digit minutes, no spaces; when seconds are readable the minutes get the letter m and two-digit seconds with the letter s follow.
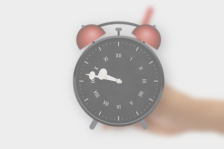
9h47
